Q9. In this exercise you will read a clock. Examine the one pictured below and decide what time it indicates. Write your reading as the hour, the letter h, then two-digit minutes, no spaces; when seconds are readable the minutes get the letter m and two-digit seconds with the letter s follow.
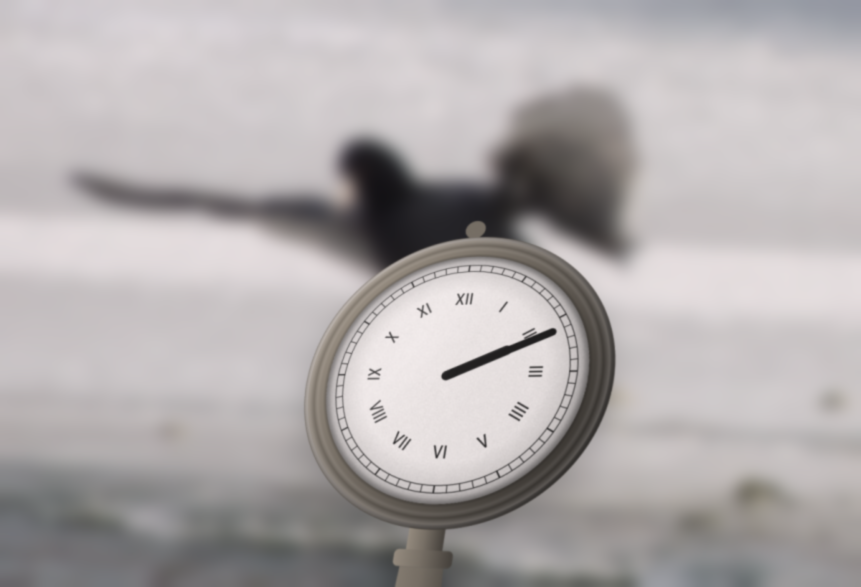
2h11
